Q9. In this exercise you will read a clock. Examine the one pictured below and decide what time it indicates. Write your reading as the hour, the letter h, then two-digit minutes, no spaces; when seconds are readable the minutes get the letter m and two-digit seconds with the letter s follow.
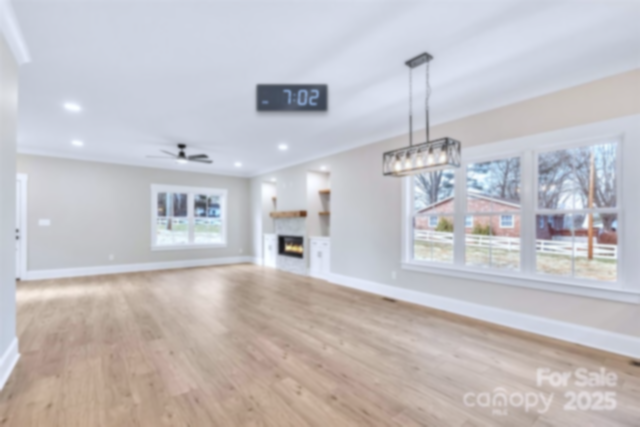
7h02
